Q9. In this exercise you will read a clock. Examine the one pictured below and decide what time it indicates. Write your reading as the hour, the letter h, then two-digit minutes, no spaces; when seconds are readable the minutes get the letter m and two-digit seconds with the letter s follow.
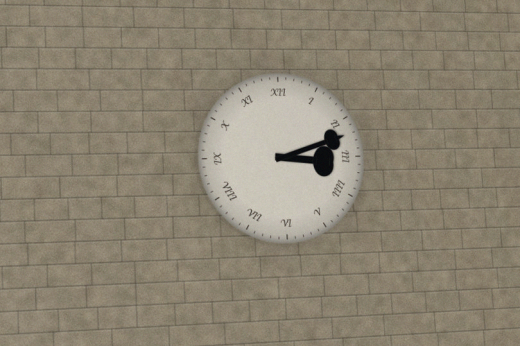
3h12
